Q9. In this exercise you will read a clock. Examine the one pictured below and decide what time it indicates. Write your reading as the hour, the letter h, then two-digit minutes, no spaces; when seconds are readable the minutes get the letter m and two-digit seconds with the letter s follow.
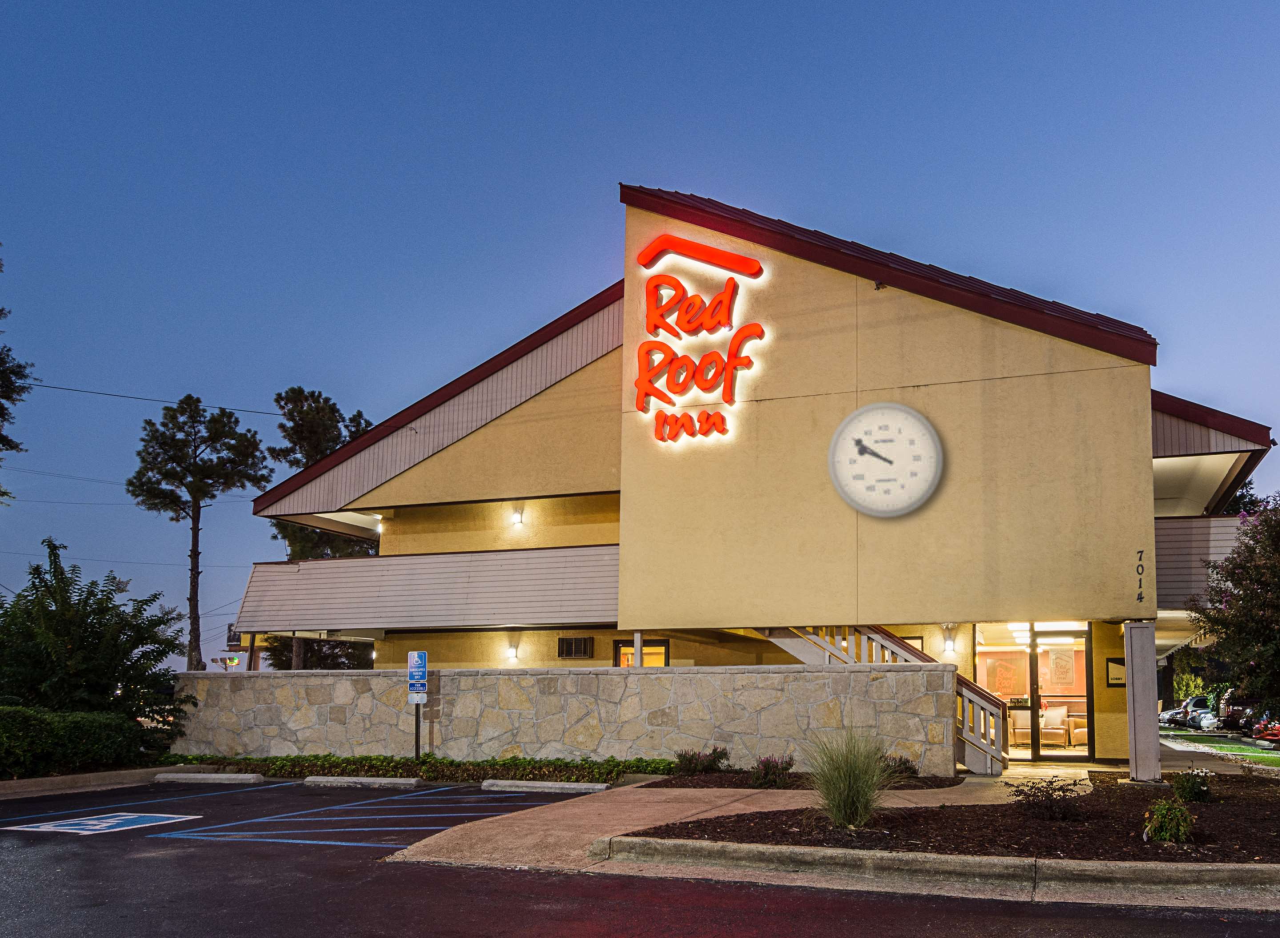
9h51
